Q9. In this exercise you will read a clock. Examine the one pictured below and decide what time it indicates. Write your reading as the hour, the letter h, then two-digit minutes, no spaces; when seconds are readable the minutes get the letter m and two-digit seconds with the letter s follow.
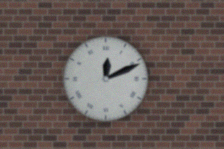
12h11
